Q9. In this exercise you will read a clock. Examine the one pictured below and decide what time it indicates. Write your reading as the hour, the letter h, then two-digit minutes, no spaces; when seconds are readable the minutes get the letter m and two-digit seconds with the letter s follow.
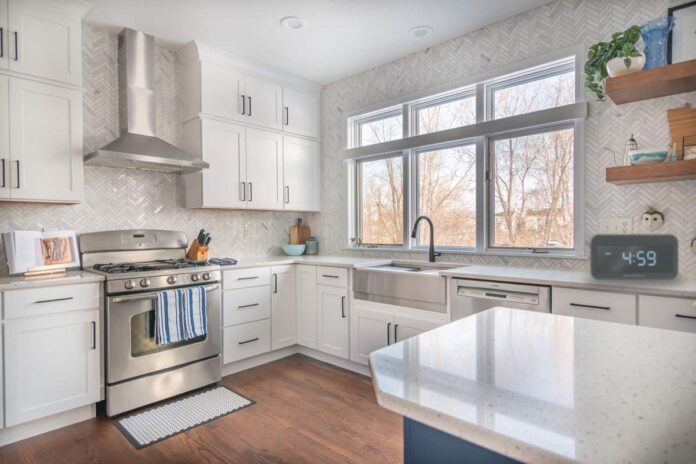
4h59
